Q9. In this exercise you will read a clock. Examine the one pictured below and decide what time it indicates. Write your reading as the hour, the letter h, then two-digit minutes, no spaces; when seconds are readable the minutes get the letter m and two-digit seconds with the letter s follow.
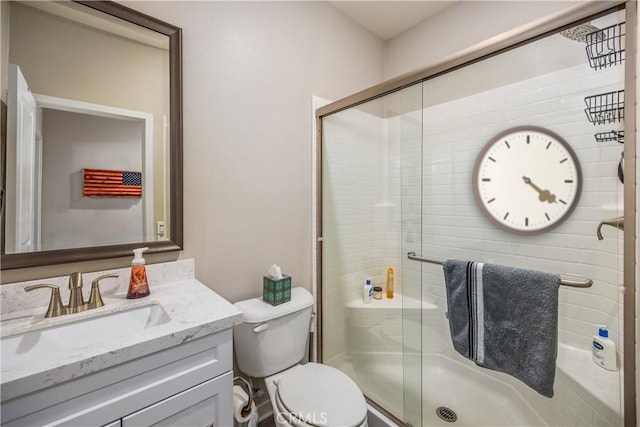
4h21
